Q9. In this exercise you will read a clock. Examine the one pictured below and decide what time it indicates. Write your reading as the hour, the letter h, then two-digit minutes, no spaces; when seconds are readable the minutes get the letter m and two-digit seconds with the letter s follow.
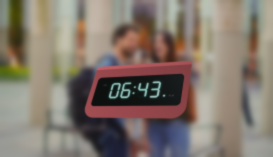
6h43
